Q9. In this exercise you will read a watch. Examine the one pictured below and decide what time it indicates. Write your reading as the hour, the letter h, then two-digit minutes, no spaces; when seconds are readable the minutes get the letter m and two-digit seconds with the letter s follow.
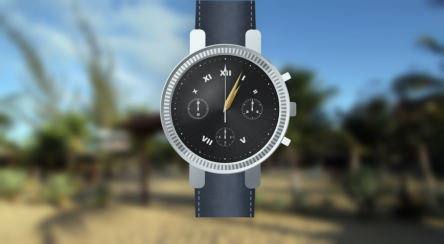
1h04
